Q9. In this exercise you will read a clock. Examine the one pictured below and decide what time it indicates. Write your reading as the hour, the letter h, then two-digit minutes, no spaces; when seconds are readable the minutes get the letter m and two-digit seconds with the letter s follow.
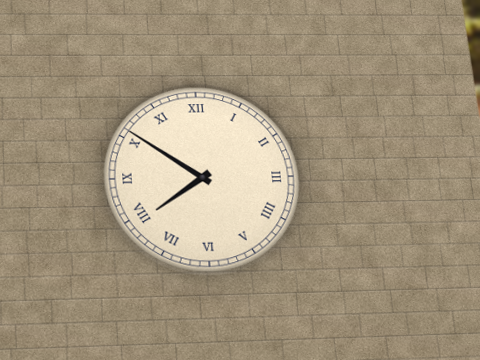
7h51
